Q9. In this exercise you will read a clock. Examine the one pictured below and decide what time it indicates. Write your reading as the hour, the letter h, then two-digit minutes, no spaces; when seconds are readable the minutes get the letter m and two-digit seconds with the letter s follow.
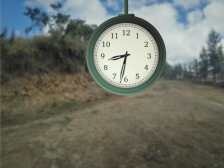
8h32
